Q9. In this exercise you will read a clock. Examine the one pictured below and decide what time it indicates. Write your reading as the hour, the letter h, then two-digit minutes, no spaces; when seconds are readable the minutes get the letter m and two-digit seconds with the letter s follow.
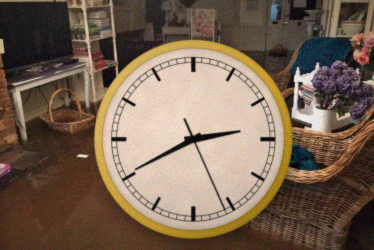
2h40m26s
